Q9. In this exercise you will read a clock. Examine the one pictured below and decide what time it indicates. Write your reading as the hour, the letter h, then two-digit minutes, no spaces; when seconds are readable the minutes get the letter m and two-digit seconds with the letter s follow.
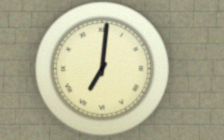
7h01
